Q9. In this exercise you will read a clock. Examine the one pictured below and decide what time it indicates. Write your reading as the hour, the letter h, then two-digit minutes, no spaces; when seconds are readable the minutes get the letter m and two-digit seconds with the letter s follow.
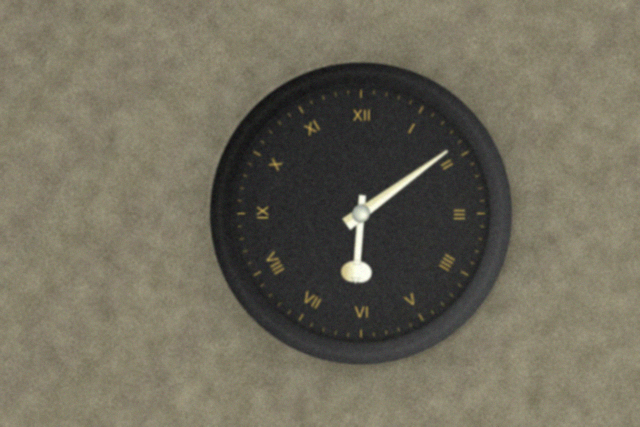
6h09
